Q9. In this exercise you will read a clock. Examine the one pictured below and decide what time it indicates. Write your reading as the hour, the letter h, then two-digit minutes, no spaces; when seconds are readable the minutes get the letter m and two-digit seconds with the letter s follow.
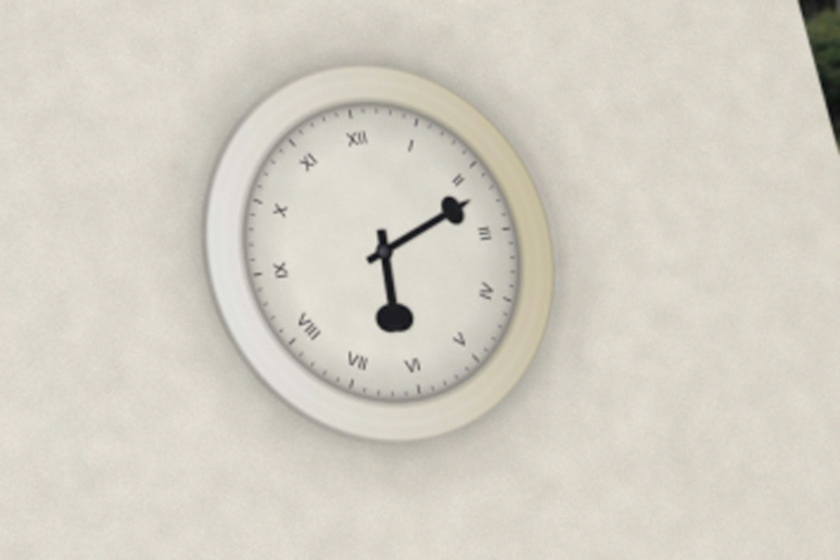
6h12
